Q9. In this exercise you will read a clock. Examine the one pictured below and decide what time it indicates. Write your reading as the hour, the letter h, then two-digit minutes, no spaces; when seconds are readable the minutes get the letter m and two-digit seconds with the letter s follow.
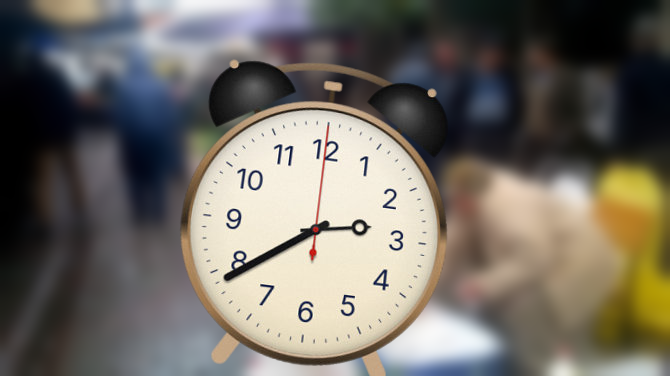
2h39m00s
